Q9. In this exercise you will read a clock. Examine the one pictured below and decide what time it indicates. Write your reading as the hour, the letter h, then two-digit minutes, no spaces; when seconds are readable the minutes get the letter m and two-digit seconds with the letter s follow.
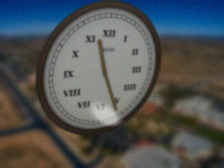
11h26
